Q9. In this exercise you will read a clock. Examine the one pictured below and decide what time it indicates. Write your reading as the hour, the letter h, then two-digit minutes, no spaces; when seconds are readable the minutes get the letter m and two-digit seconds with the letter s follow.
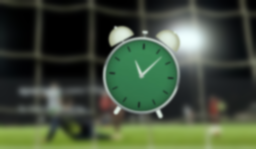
11h07
